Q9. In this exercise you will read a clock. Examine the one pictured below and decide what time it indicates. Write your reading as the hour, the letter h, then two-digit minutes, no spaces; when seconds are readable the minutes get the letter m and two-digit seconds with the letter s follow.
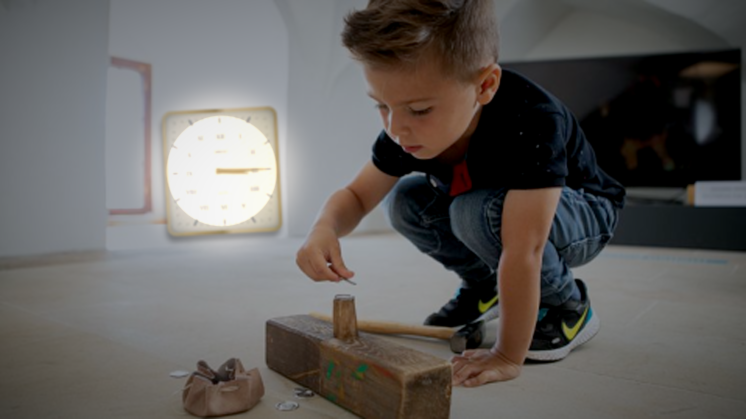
3h15
